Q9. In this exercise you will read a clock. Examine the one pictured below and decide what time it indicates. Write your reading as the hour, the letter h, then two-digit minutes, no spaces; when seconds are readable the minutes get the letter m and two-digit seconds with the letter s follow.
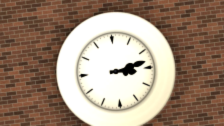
3h13
